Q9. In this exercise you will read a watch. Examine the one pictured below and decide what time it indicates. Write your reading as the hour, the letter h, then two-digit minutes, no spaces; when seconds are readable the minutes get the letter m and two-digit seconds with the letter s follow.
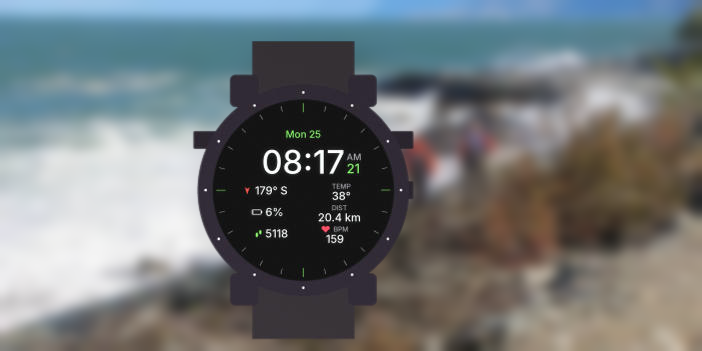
8h17m21s
